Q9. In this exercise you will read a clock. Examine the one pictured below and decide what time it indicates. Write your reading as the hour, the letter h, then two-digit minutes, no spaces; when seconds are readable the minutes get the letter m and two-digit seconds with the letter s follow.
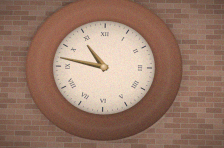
10h47
